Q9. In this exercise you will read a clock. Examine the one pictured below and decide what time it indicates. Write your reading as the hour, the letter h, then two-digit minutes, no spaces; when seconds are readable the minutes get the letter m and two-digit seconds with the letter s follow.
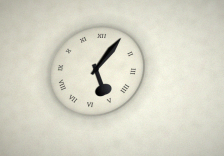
5h05
